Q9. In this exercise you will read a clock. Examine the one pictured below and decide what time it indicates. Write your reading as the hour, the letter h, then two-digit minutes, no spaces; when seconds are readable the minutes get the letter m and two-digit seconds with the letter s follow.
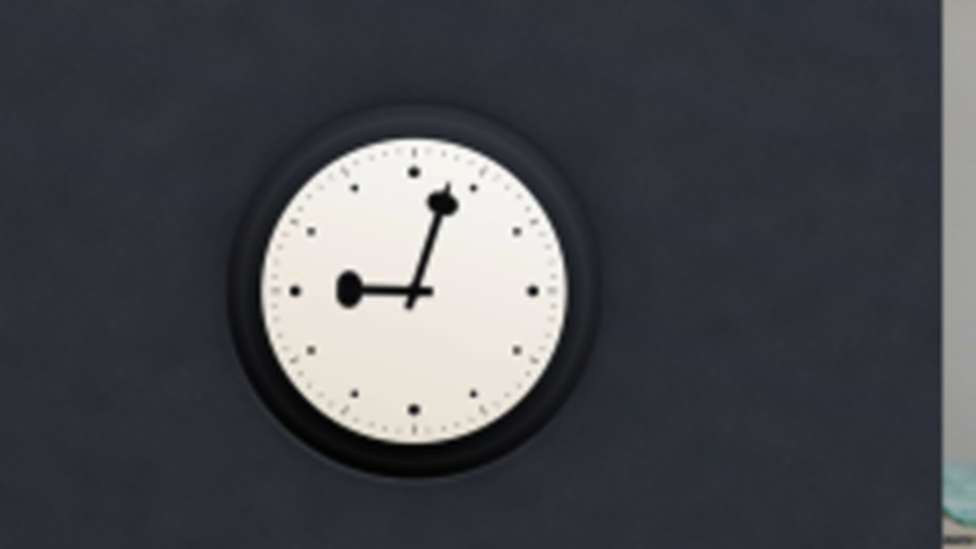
9h03
